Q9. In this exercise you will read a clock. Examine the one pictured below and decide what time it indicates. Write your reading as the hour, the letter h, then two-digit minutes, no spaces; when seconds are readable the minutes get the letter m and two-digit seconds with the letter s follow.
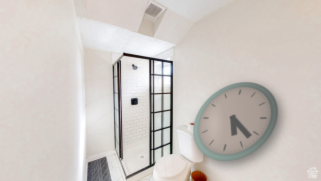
5h22
